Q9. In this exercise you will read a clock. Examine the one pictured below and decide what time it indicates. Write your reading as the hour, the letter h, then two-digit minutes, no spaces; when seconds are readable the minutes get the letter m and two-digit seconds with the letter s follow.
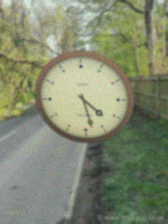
4h28
